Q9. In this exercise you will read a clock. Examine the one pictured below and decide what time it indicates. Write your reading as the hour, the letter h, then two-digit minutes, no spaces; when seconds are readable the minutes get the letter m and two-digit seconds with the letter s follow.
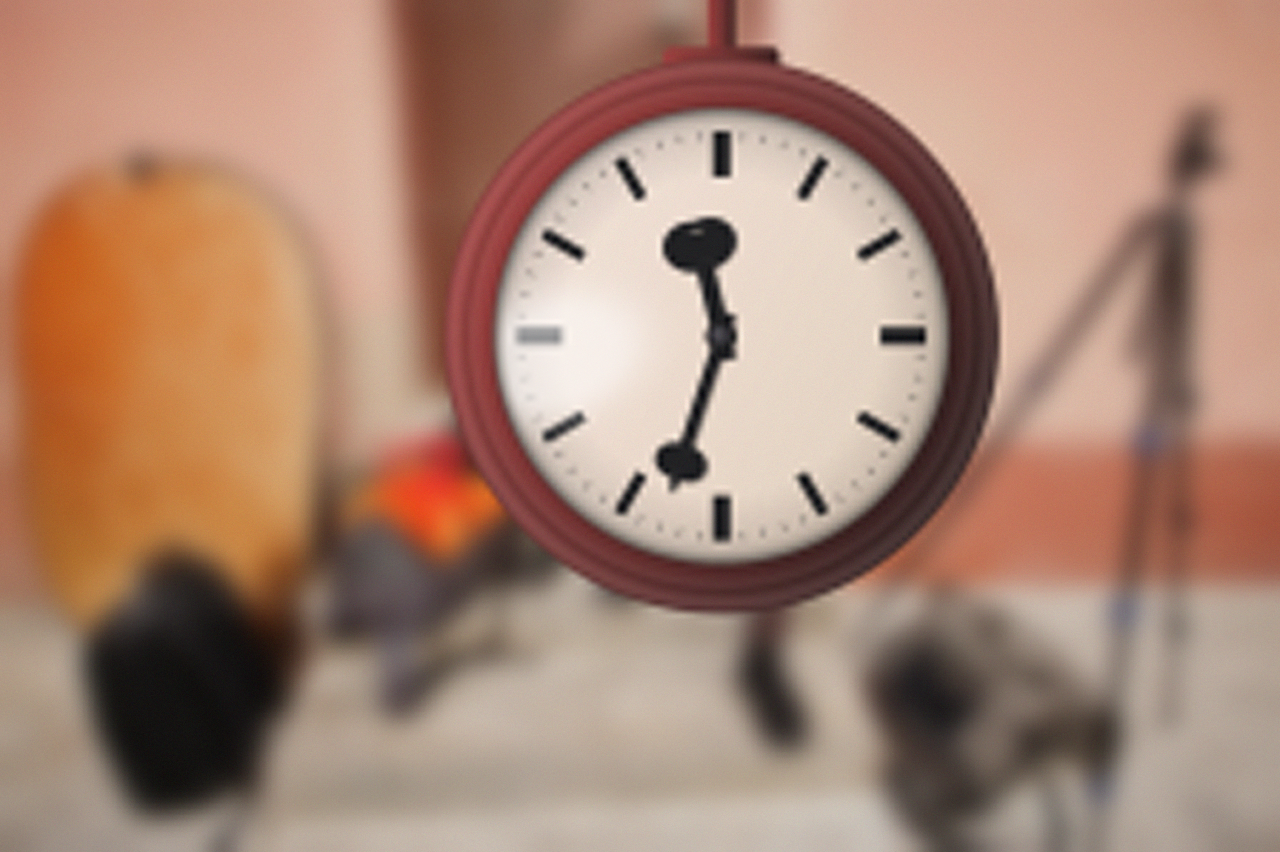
11h33
